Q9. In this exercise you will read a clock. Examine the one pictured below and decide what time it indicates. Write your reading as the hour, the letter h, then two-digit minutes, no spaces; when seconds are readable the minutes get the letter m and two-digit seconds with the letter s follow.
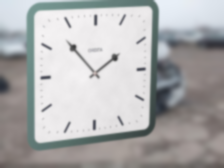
1h53
